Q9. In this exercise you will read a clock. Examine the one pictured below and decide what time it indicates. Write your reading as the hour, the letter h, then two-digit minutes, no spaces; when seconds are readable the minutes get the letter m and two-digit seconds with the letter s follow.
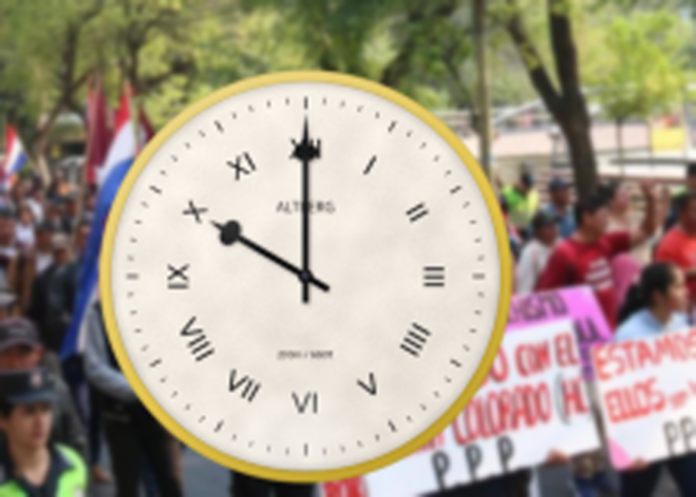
10h00
